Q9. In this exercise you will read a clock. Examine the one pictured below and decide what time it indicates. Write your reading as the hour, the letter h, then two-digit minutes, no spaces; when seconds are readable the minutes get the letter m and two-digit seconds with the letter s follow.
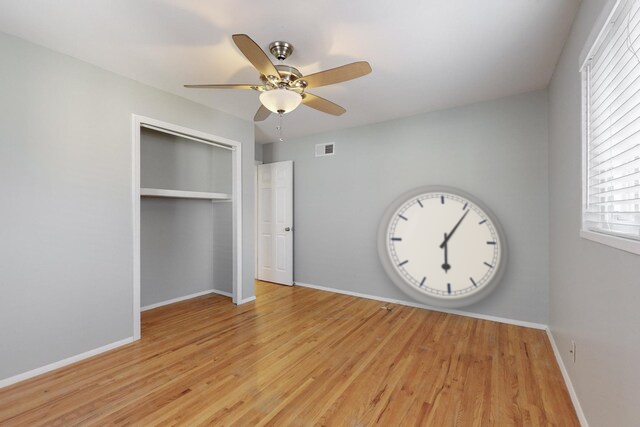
6h06
